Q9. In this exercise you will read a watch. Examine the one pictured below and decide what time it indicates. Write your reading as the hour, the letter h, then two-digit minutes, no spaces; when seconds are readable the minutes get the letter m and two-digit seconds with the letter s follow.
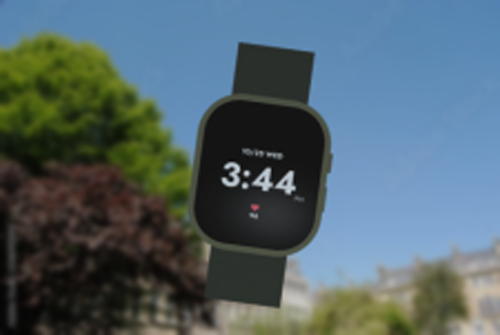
3h44
